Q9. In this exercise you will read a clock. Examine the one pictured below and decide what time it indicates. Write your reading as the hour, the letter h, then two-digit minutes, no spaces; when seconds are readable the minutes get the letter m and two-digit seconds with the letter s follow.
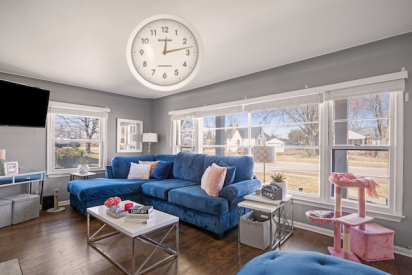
12h13
